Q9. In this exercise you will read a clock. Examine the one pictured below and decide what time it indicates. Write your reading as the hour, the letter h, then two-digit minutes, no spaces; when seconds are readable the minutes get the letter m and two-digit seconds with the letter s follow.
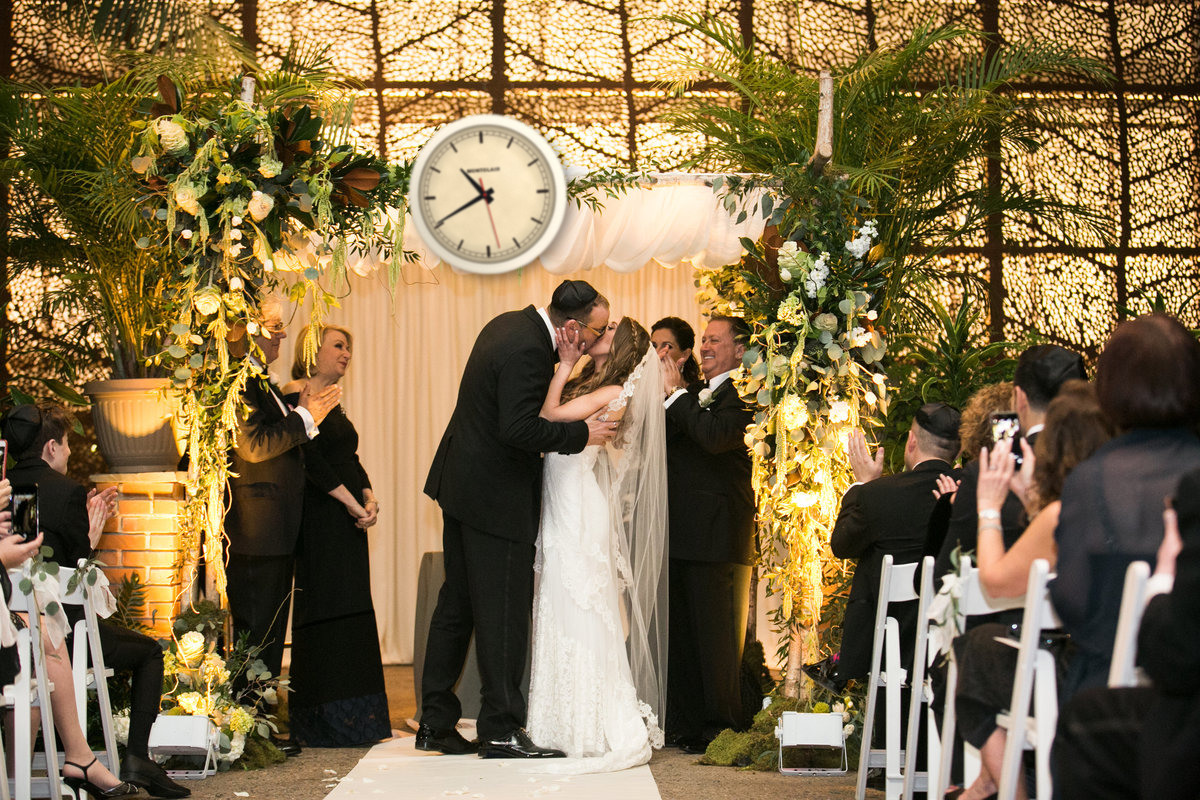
10h40m28s
